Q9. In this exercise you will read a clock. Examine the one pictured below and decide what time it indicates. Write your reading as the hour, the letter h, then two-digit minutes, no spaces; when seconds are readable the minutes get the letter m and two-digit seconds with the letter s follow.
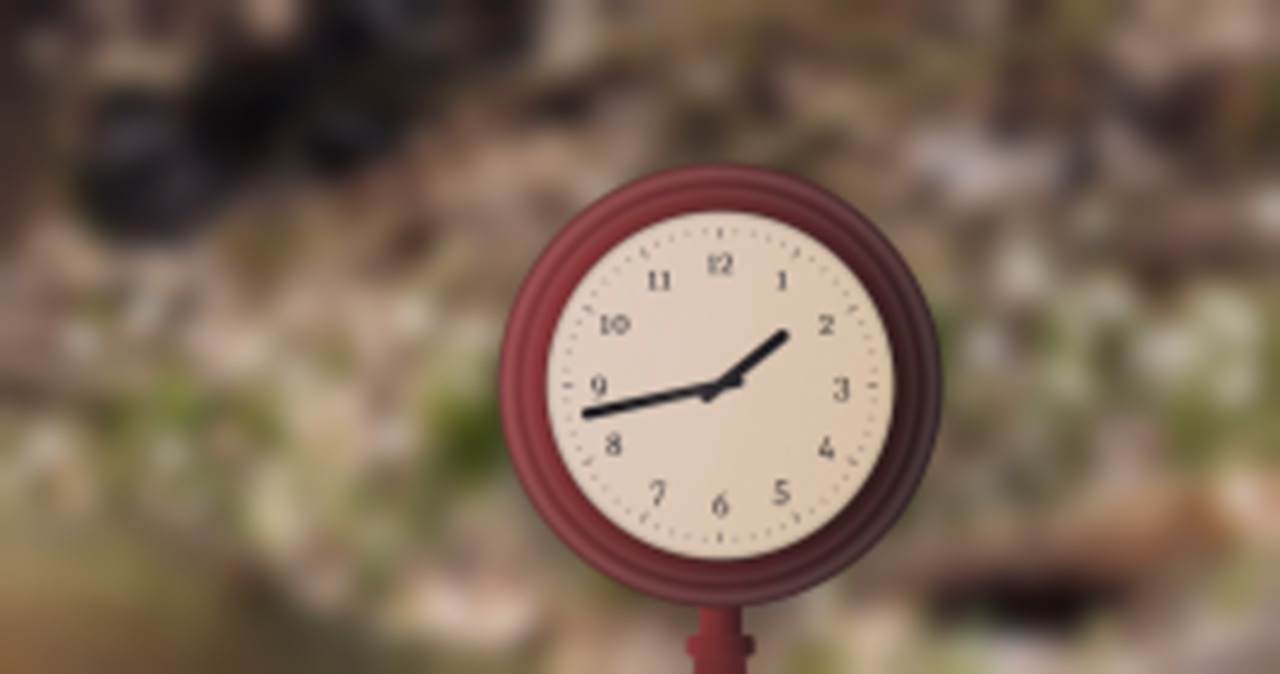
1h43
